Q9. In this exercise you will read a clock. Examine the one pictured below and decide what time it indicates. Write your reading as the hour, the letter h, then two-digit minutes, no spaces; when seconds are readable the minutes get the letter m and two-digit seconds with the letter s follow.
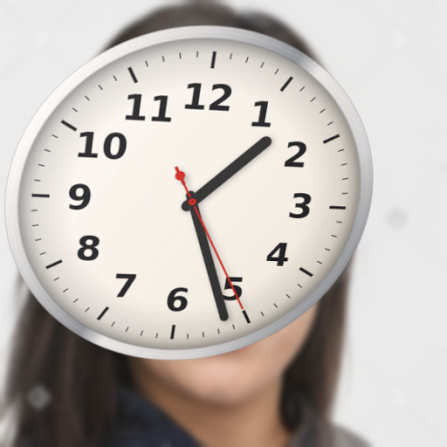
1h26m25s
